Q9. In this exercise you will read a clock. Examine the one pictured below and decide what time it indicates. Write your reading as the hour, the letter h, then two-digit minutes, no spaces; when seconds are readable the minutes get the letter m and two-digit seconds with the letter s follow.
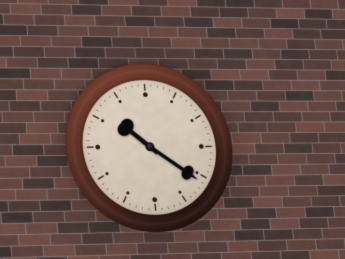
10h21
